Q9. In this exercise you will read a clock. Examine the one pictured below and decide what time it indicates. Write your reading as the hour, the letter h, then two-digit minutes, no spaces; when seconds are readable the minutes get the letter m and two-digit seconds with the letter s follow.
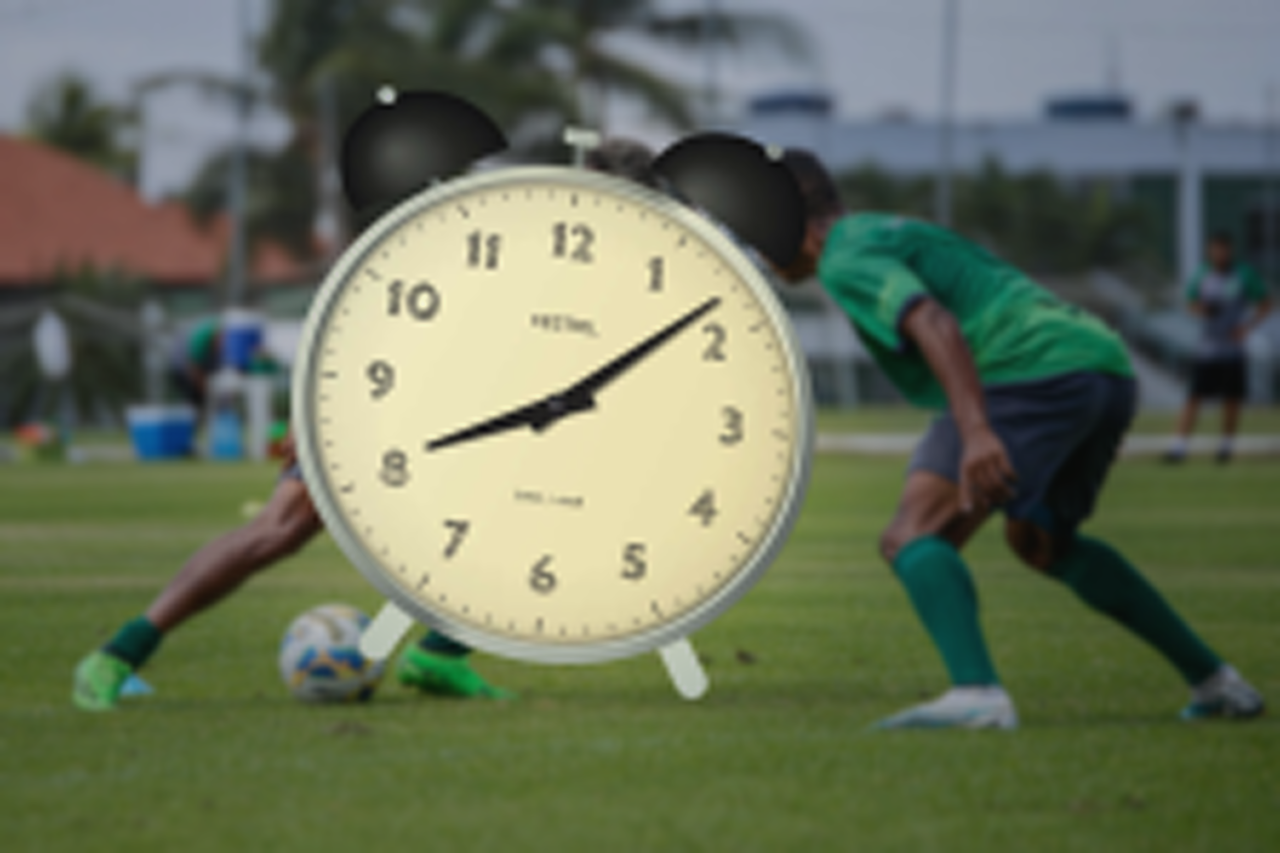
8h08
